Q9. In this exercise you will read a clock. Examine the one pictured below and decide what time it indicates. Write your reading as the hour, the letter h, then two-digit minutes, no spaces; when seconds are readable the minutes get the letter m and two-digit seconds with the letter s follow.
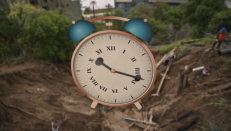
10h18
